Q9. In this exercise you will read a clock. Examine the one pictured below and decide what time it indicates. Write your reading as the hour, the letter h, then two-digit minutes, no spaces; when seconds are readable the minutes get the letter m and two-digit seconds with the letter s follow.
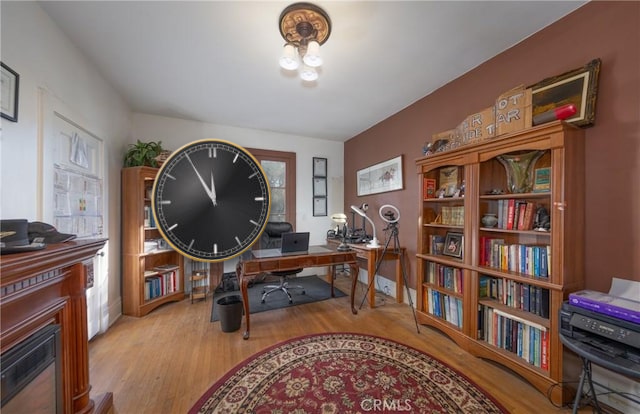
11h55
